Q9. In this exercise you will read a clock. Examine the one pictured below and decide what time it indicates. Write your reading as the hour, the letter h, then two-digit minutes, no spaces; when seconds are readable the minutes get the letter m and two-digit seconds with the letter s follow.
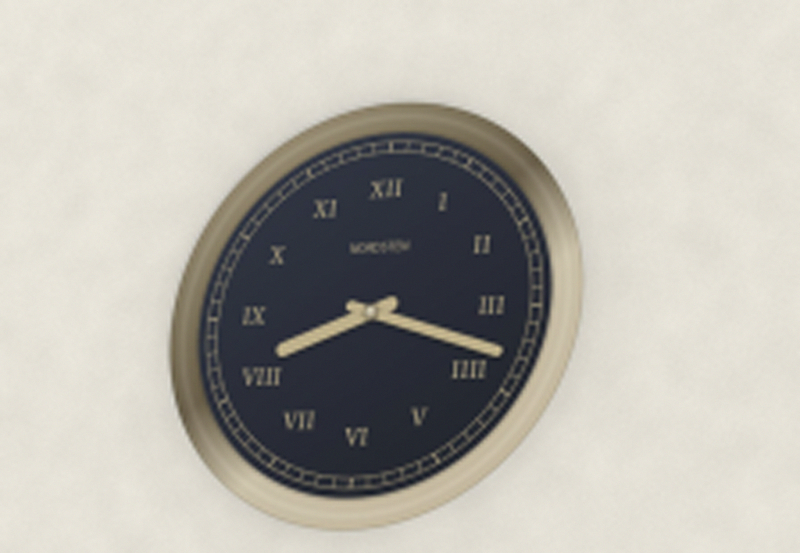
8h18
